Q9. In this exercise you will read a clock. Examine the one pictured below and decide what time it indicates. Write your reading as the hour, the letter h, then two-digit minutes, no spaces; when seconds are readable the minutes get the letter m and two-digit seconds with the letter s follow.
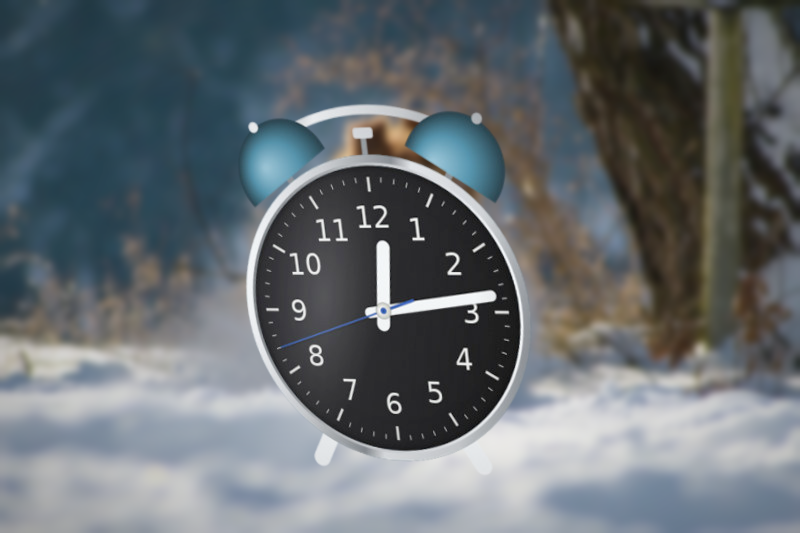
12h13m42s
